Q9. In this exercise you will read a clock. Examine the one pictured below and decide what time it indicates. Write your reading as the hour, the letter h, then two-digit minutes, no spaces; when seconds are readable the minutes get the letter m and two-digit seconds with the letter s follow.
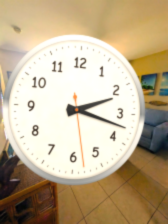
2h17m28s
